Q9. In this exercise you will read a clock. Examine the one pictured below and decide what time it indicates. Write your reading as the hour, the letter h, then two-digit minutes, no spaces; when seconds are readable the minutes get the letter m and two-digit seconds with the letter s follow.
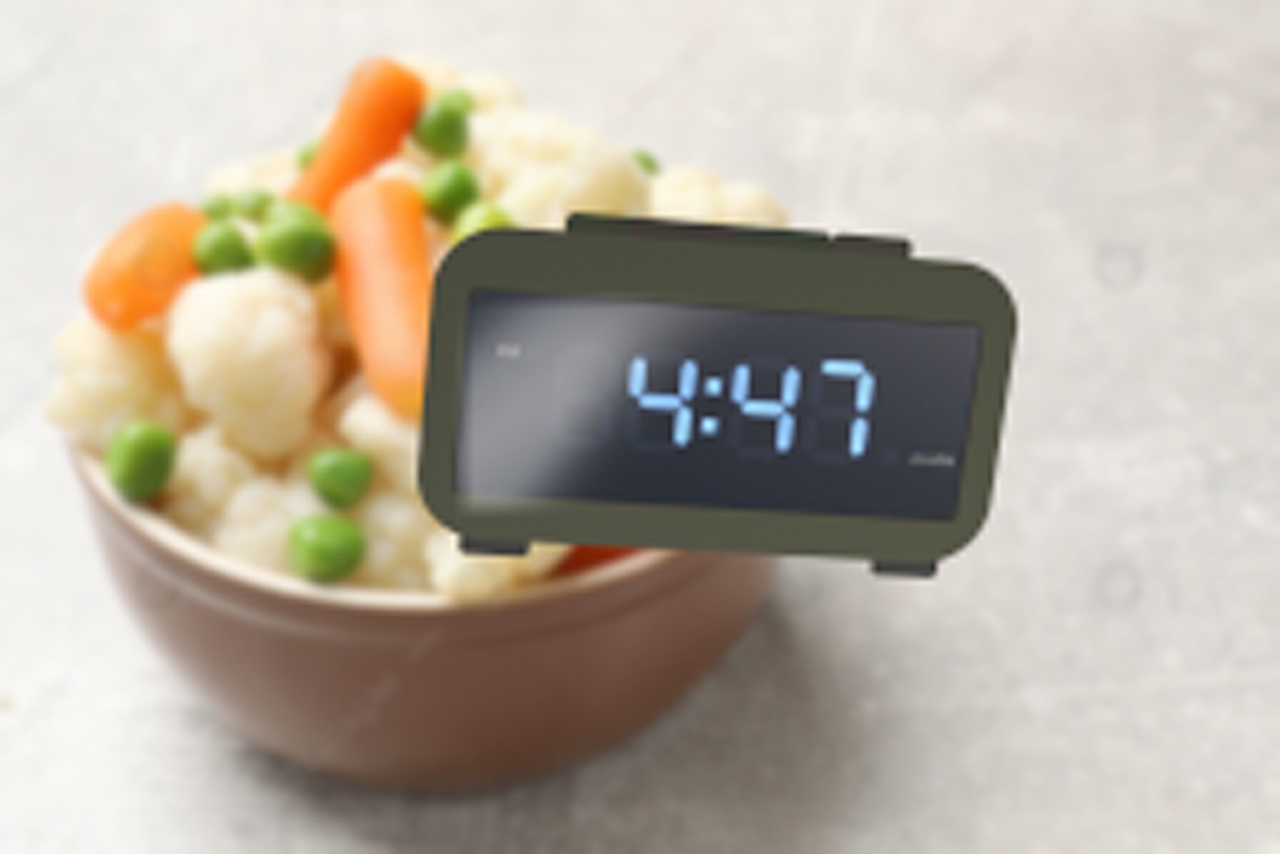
4h47
